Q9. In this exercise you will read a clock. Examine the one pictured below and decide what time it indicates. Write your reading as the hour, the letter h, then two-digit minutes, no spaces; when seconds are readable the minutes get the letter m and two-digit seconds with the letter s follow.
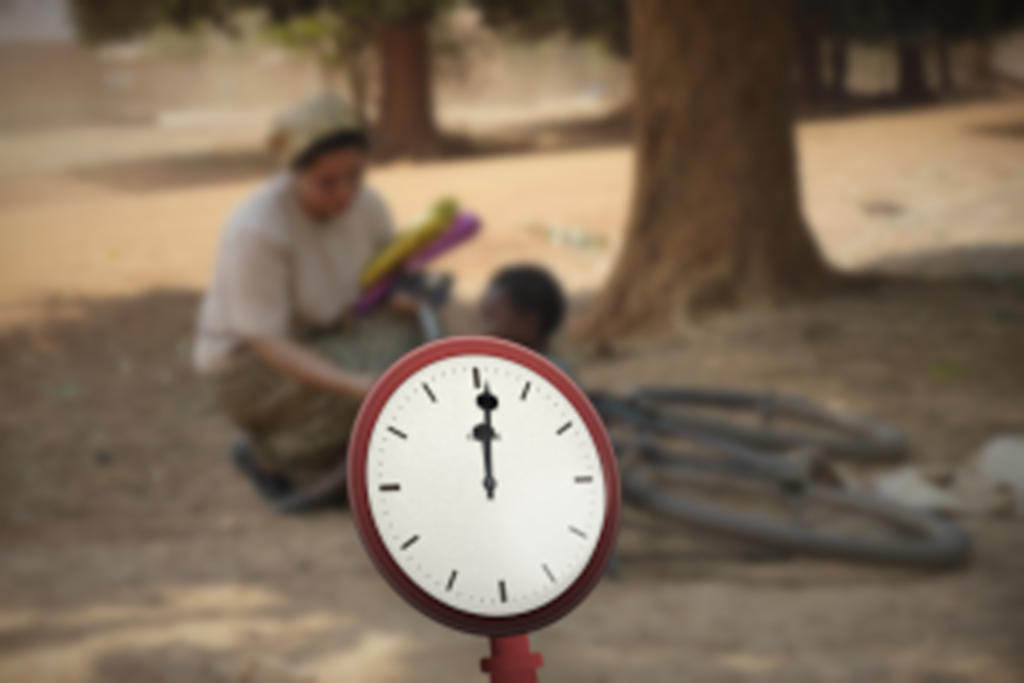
12h01
